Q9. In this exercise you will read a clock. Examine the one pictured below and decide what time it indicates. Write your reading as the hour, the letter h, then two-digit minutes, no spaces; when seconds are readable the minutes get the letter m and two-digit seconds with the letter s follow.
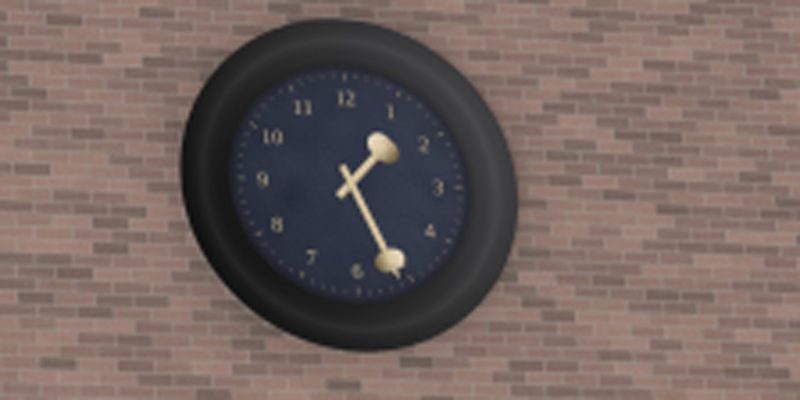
1h26
